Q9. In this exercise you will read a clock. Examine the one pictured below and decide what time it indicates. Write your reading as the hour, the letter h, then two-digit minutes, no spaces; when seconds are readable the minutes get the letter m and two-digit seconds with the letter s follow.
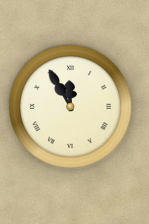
11h55
